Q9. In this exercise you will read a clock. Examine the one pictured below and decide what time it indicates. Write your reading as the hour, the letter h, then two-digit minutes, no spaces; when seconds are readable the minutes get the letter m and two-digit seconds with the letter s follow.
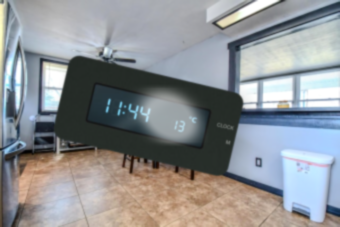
11h44
